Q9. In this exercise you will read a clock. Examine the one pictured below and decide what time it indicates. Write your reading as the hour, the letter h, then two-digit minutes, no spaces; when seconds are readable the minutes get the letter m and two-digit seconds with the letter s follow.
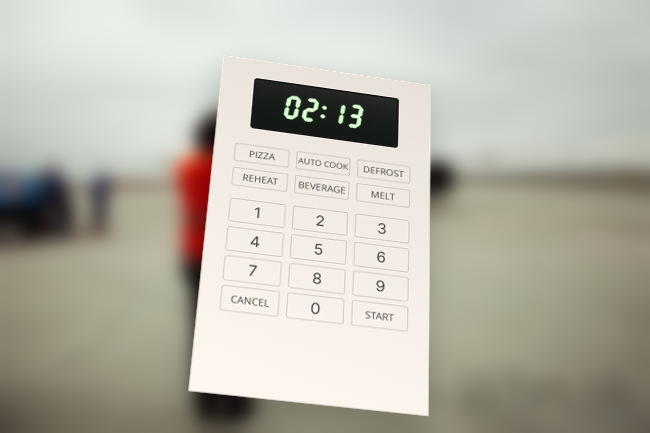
2h13
